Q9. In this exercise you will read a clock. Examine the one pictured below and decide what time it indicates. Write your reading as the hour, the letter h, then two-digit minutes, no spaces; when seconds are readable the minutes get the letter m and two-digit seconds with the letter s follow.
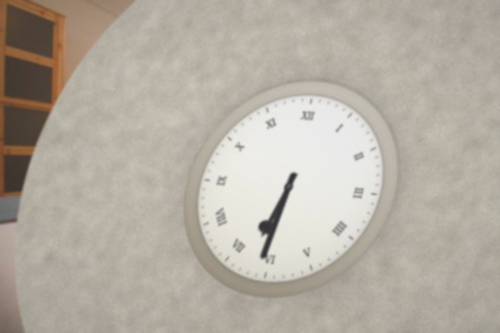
6h31
